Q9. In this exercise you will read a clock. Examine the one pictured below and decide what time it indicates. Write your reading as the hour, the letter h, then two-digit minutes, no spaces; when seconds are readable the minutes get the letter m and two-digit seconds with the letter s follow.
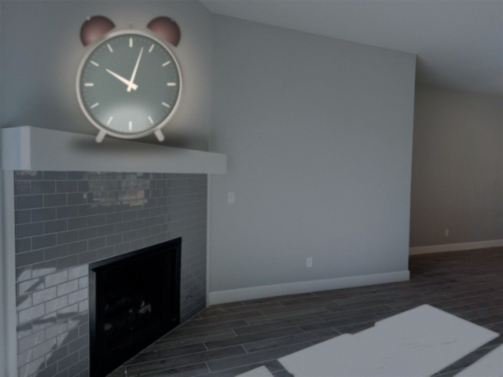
10h03
